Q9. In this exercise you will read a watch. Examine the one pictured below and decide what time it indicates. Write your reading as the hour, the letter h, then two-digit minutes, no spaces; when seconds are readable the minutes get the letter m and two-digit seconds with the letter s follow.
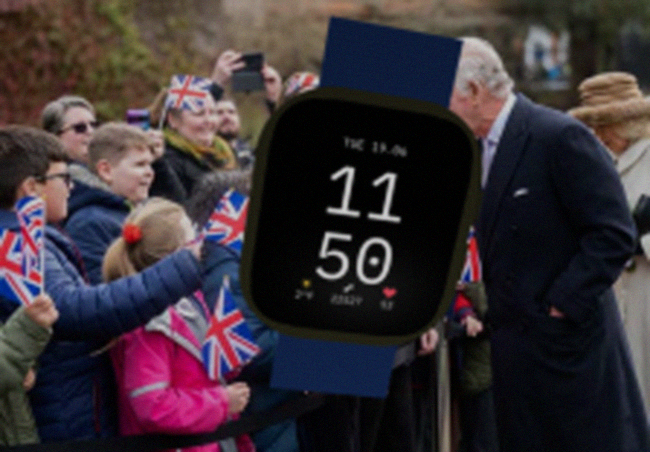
11h50
